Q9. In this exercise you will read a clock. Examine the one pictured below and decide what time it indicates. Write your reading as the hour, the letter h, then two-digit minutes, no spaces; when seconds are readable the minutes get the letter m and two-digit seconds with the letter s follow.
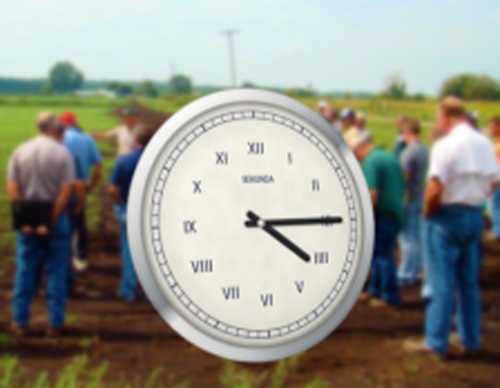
4h15
